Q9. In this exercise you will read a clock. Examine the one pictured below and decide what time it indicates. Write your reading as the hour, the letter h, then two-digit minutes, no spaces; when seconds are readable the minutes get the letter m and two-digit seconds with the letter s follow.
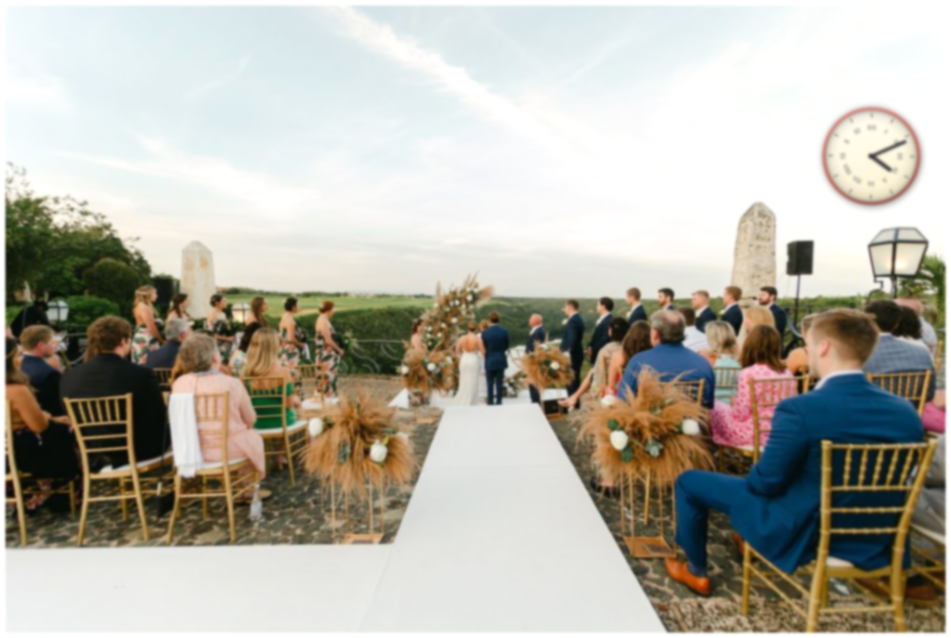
4h11
